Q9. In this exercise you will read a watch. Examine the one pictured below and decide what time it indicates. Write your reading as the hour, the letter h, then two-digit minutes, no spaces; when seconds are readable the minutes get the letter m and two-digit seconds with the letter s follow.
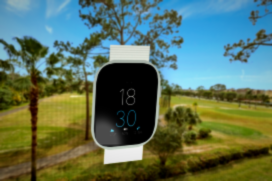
18h30
